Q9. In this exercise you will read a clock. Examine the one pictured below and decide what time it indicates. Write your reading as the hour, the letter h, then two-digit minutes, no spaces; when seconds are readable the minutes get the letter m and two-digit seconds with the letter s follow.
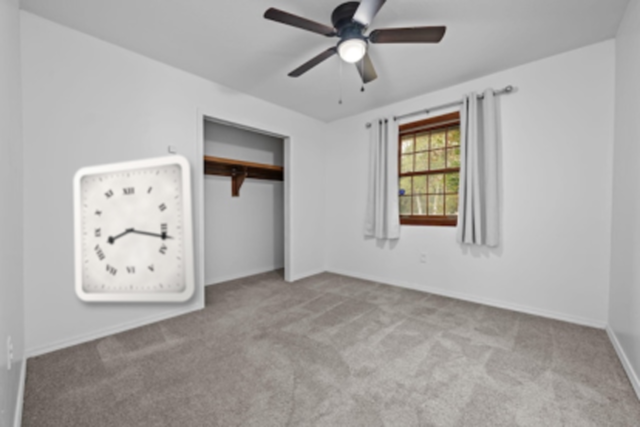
8h17
